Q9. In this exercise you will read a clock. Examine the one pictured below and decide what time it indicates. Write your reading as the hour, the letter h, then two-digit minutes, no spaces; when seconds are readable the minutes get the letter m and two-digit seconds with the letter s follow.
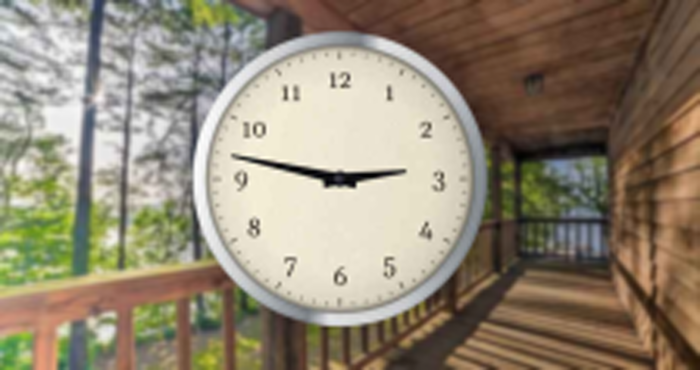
2h47
